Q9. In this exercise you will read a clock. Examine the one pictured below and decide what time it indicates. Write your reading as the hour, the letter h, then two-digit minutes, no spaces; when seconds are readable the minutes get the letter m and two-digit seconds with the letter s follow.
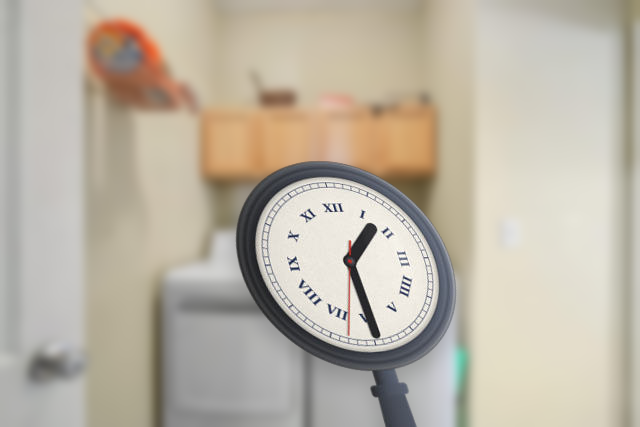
1h29m33s
